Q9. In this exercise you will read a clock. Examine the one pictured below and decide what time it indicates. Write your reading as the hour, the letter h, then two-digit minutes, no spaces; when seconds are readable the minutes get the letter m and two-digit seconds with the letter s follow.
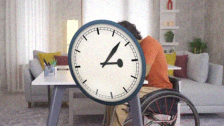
3h08
